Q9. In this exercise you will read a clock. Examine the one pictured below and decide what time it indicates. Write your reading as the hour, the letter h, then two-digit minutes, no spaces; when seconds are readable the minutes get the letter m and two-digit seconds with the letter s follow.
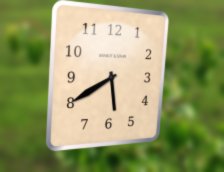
5h40
